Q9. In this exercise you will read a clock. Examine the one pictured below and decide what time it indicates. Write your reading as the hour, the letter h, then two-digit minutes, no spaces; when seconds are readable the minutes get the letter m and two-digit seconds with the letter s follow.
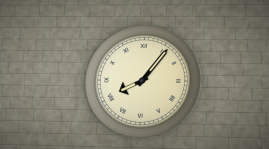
8h06
